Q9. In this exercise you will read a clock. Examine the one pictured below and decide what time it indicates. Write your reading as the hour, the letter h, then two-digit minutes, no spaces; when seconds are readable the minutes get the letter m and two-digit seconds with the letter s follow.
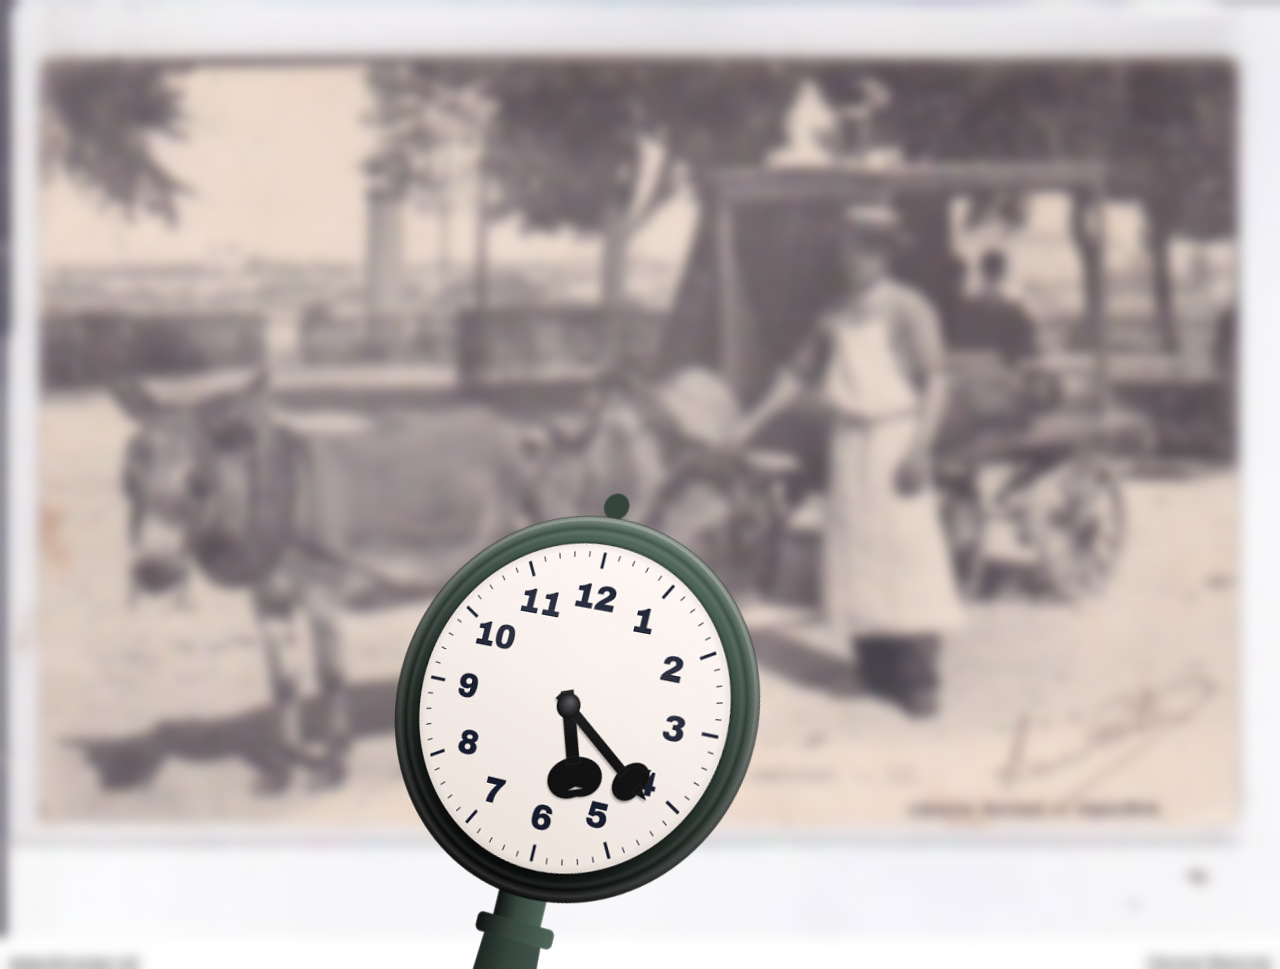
5h21
